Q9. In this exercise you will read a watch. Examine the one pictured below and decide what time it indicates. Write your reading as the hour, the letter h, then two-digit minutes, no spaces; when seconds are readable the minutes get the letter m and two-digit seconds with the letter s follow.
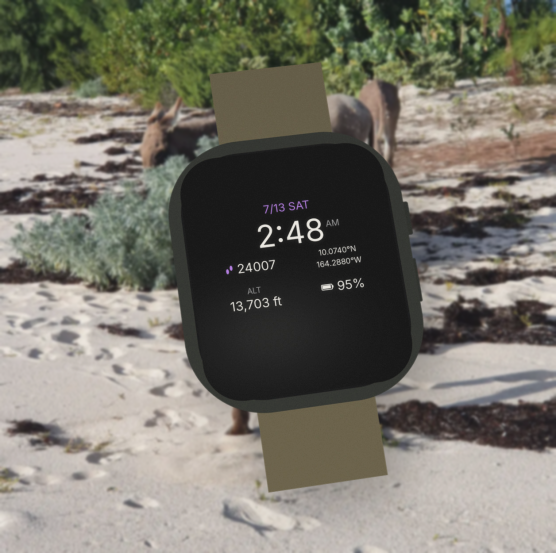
2h48
